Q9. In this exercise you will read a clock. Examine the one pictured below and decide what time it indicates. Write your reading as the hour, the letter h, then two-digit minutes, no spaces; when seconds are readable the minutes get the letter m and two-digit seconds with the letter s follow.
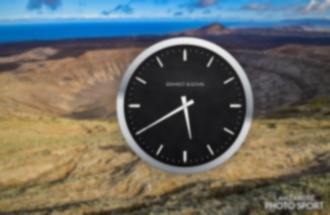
5h40
